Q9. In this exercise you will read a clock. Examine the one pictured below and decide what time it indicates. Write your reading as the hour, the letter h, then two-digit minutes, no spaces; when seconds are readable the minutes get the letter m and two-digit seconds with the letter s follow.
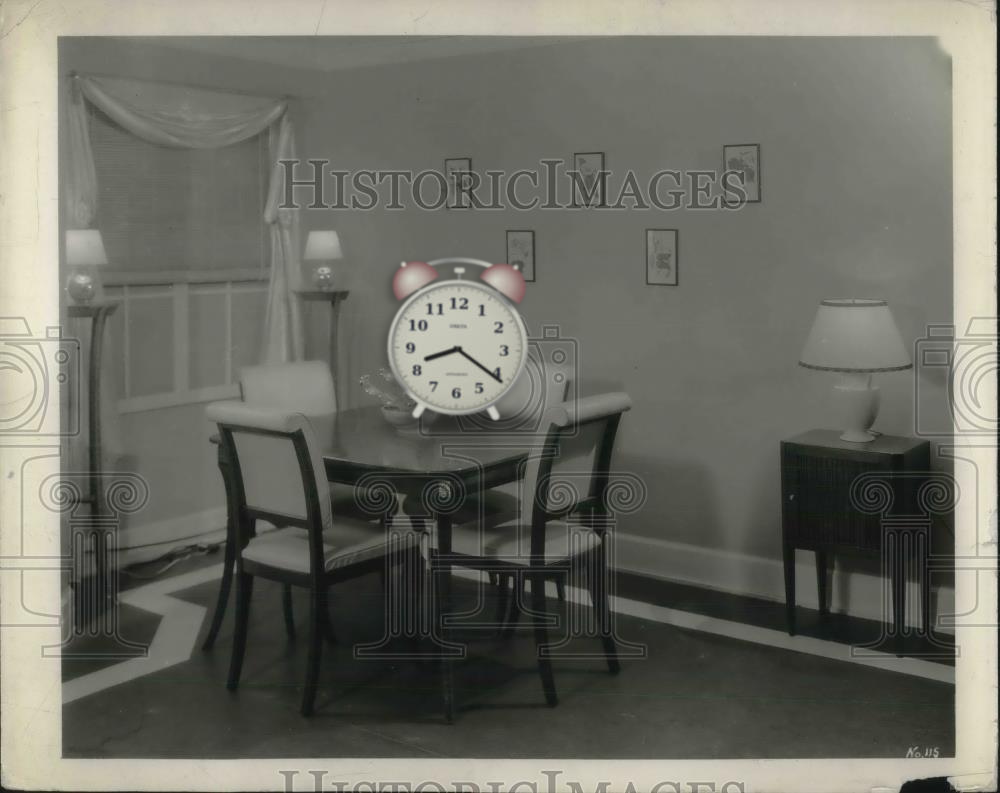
8h21
